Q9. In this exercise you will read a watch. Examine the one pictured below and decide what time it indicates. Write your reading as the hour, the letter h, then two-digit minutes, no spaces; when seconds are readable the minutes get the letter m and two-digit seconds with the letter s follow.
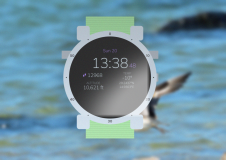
13h38
